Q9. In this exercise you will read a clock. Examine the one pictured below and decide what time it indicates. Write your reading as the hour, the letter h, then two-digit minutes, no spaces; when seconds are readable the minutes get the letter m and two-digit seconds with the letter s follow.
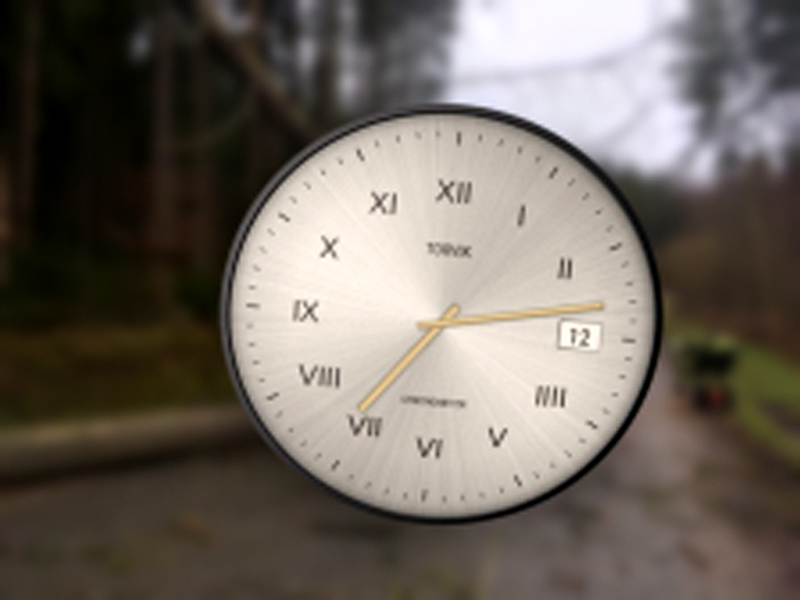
7h13
